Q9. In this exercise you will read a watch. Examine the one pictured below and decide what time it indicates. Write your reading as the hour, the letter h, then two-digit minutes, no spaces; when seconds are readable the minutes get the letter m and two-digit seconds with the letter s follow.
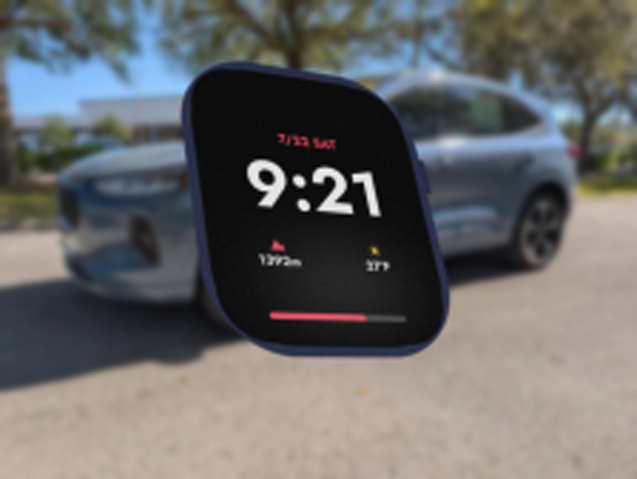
9h21
